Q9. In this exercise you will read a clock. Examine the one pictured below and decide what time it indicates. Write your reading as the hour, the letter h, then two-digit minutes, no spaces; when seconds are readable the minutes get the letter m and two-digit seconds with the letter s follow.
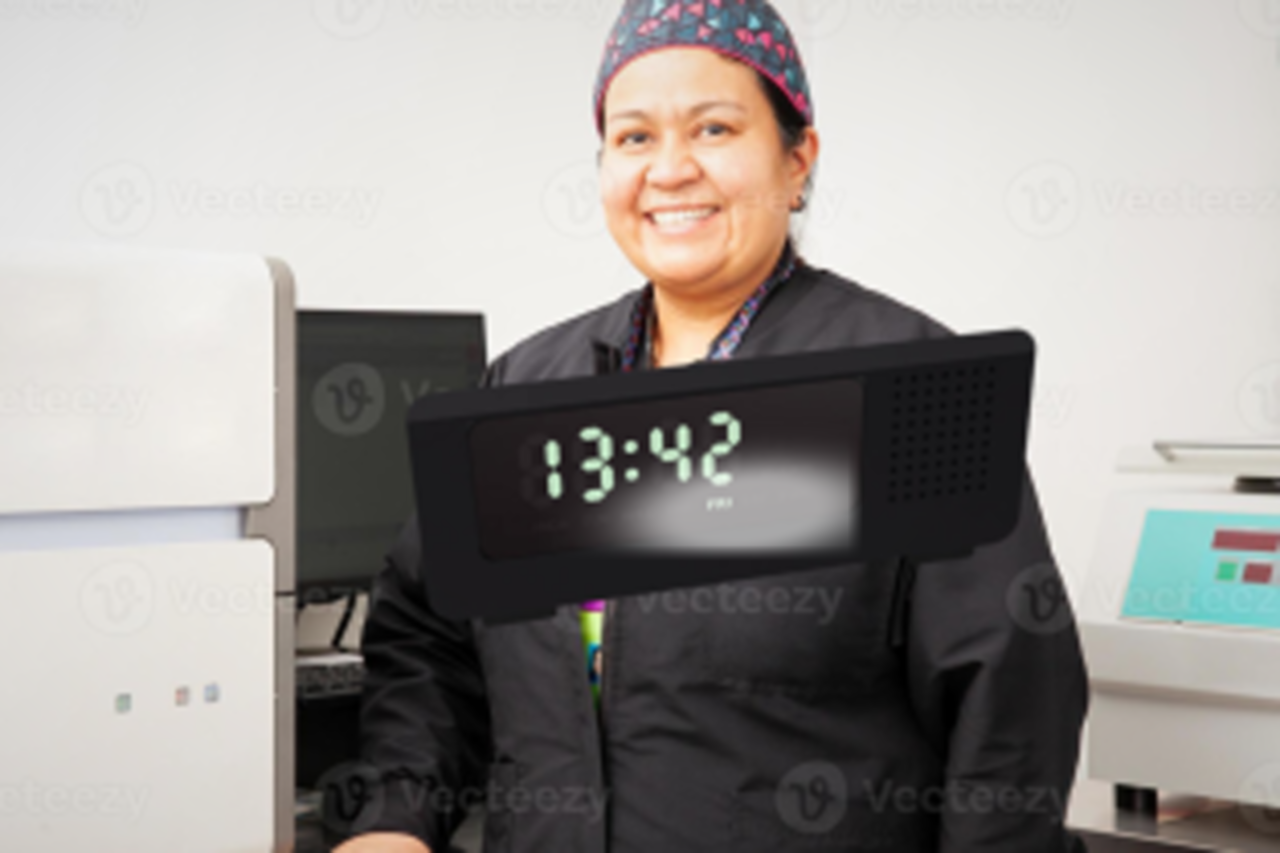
13h42
